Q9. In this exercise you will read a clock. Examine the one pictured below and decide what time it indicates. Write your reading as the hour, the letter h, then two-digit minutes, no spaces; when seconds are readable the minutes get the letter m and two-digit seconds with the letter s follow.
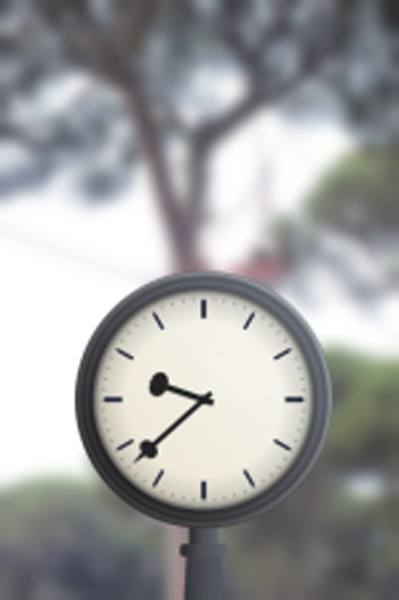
9h38
